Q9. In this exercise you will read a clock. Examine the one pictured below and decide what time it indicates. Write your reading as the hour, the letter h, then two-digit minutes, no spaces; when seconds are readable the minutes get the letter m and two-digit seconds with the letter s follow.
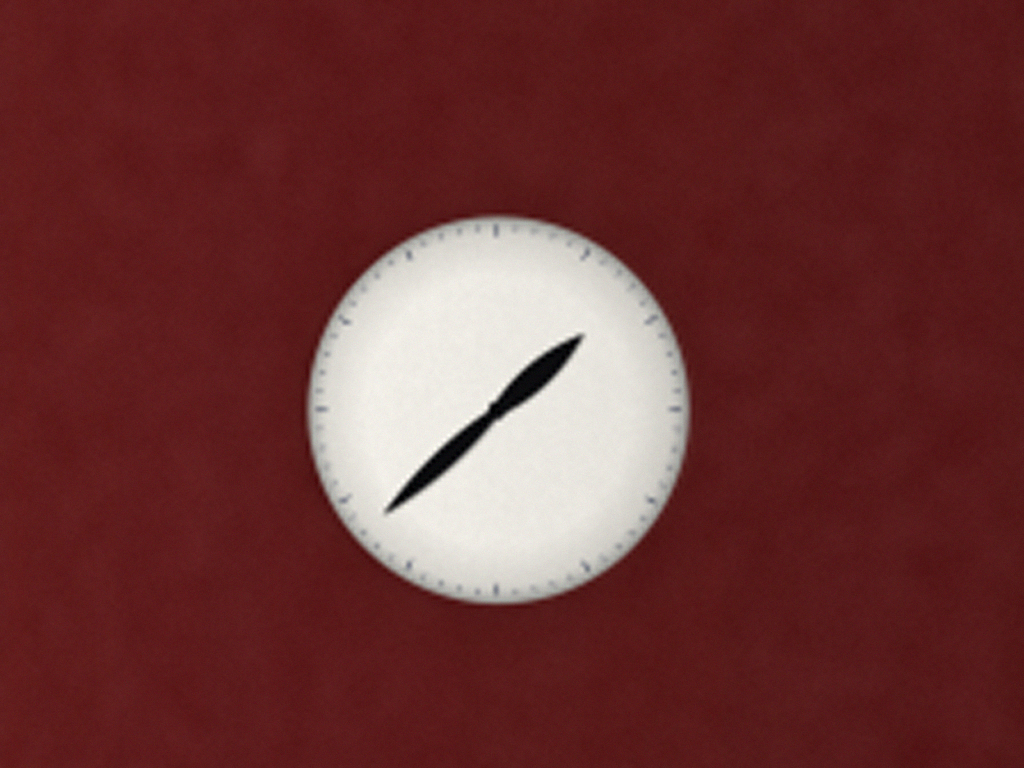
1h38
